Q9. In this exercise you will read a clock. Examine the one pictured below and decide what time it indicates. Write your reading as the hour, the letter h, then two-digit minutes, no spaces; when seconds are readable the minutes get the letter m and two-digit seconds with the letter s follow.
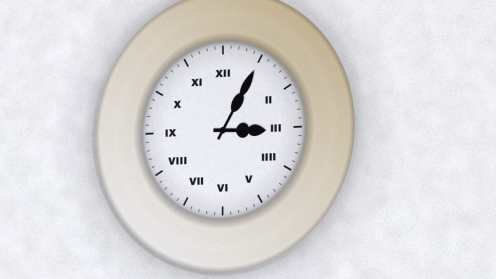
3h05
